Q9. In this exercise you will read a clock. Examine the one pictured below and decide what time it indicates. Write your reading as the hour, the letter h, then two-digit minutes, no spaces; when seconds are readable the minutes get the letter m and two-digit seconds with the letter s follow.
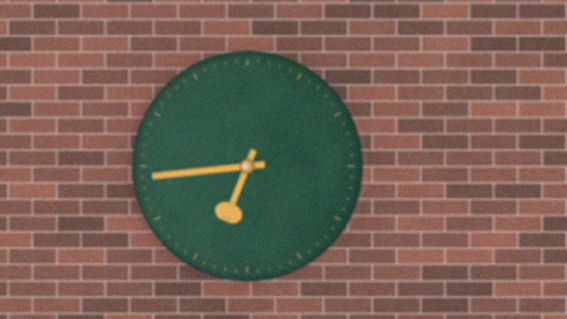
6h44
